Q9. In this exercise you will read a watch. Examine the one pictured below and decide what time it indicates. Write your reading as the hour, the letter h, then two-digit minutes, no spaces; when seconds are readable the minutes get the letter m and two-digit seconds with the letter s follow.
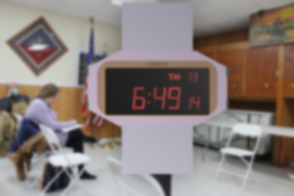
6h49m14s
